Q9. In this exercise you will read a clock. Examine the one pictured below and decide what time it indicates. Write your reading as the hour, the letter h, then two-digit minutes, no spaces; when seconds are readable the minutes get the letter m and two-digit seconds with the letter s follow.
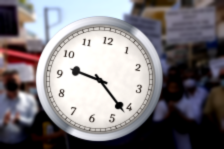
9h22
